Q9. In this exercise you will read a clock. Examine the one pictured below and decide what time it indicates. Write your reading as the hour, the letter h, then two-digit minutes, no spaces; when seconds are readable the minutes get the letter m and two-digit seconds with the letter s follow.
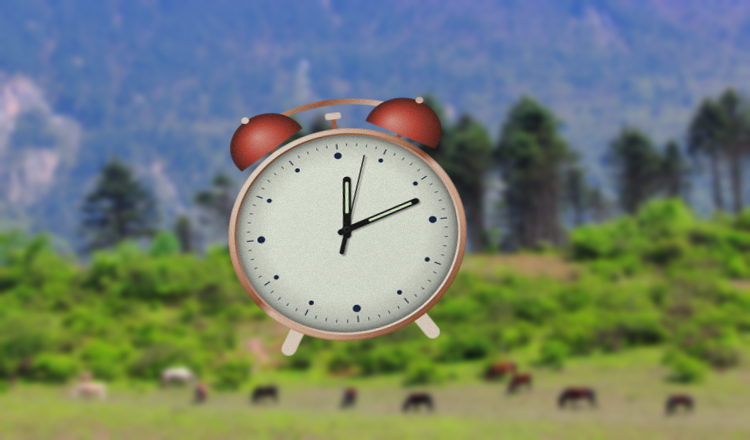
12h12m03s
